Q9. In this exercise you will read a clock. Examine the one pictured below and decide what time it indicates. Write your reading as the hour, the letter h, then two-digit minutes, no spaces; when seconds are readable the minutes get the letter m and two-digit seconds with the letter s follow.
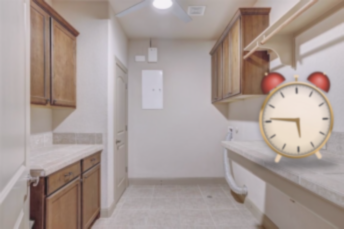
5h46
